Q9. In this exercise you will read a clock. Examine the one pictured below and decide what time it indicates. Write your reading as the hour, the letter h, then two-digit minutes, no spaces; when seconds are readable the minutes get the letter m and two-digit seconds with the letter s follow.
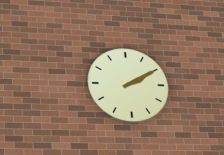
2h10
